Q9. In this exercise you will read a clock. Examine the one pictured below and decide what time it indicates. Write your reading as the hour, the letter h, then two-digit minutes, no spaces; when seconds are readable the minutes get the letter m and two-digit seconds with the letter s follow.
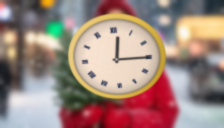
12h15
